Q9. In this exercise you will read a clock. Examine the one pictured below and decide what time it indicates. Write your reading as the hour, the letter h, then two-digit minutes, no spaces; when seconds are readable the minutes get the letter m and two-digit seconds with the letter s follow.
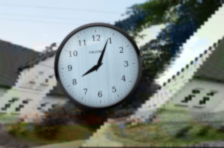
8h04
